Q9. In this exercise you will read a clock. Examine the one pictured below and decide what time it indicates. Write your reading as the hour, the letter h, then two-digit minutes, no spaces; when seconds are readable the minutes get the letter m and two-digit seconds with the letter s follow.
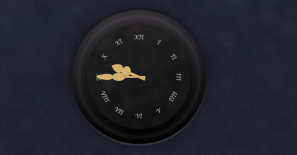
9h45
